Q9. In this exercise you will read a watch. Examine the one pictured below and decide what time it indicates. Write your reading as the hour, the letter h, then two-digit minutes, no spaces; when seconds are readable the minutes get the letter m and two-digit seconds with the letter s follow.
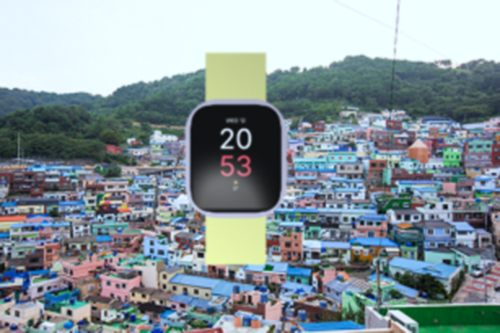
20h53
